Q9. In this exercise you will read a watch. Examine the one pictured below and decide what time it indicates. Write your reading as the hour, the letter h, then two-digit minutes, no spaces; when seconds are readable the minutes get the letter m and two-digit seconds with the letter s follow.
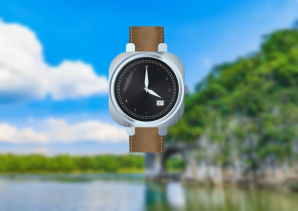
4h00
